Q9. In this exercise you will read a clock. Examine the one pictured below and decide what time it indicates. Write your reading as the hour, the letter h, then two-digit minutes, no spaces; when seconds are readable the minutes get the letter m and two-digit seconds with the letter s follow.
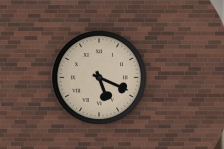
5h19
